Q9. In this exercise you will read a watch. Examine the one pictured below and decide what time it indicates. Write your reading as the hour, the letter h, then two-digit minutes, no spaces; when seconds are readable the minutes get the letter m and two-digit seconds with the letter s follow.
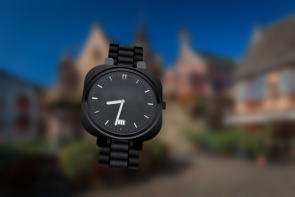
8h32
